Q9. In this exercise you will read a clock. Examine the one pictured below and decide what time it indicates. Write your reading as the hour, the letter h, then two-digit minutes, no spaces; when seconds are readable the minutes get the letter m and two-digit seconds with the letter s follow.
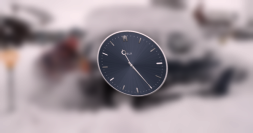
11h25
